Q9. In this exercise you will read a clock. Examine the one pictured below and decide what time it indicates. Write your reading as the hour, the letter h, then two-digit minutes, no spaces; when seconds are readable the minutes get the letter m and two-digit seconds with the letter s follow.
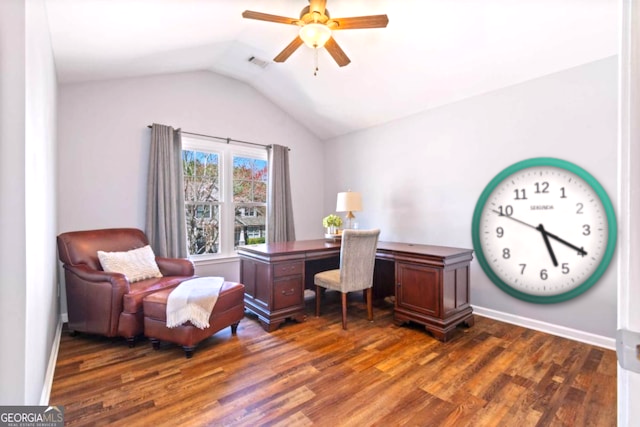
5h19m49s
